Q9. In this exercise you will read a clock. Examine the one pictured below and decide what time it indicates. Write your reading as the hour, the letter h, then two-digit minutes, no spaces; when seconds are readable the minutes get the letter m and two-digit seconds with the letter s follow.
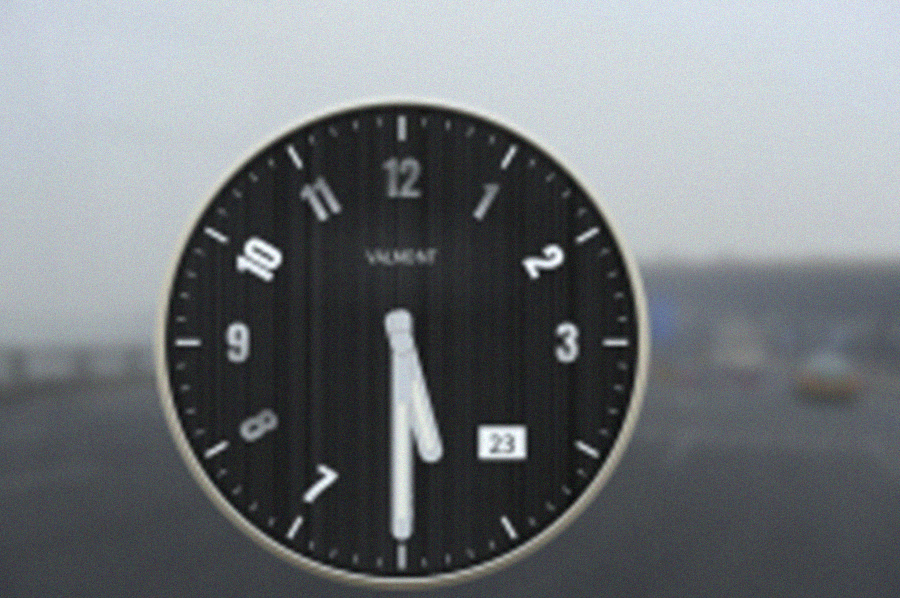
5h30
